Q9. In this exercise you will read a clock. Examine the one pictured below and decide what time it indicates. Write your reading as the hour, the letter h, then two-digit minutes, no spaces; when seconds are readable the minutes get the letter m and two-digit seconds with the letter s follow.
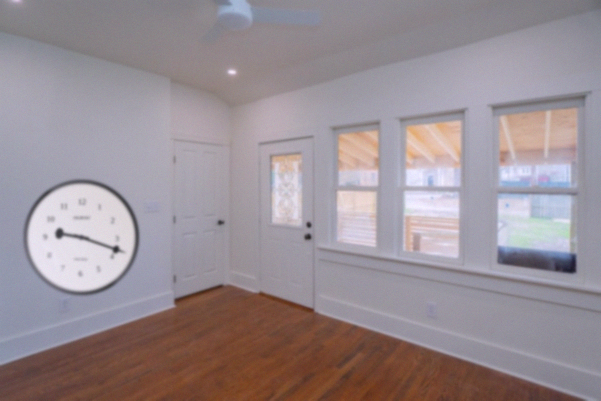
9h18
